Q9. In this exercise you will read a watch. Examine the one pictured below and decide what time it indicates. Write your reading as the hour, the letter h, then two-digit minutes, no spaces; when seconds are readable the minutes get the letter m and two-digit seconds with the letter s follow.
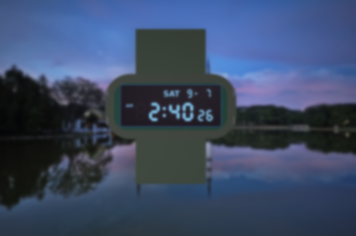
2h40m26s
